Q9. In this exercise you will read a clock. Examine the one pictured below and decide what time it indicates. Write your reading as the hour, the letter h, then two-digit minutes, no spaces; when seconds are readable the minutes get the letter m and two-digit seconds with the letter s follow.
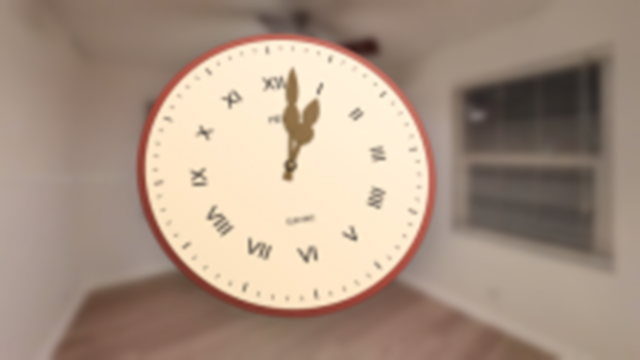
1h02
